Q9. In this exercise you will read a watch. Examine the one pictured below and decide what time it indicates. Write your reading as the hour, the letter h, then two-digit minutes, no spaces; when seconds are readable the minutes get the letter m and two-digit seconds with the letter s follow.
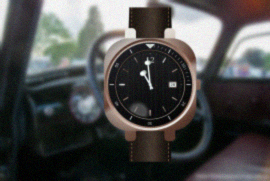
10h59
